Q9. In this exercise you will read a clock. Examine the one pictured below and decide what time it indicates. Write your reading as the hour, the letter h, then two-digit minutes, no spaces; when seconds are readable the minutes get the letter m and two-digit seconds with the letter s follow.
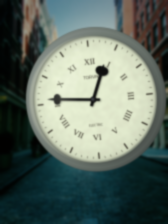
12h46
